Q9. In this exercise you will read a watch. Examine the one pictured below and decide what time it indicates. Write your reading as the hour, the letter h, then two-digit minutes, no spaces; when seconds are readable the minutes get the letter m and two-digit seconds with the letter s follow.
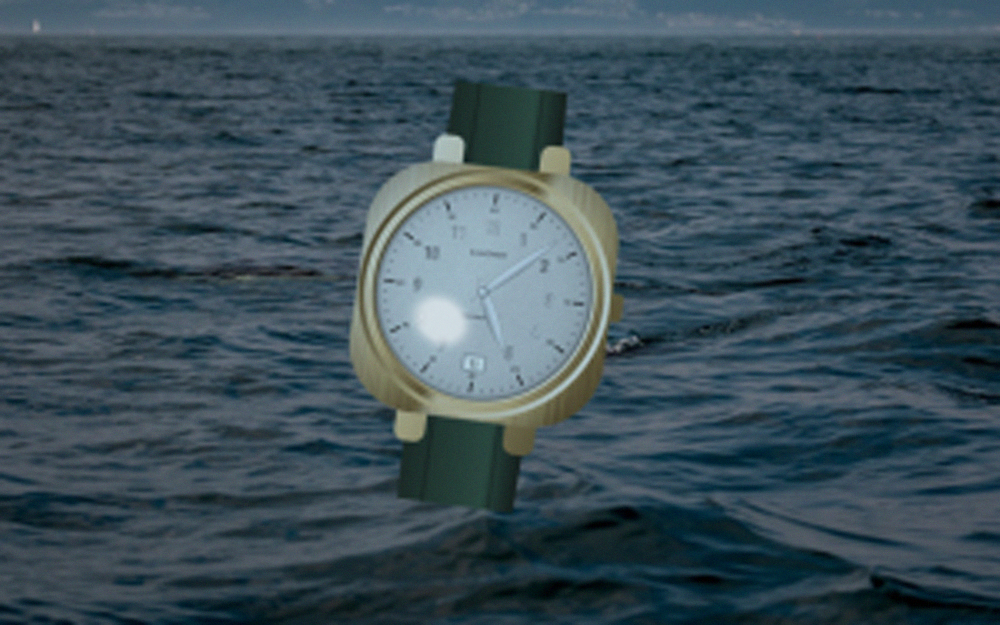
5h08
